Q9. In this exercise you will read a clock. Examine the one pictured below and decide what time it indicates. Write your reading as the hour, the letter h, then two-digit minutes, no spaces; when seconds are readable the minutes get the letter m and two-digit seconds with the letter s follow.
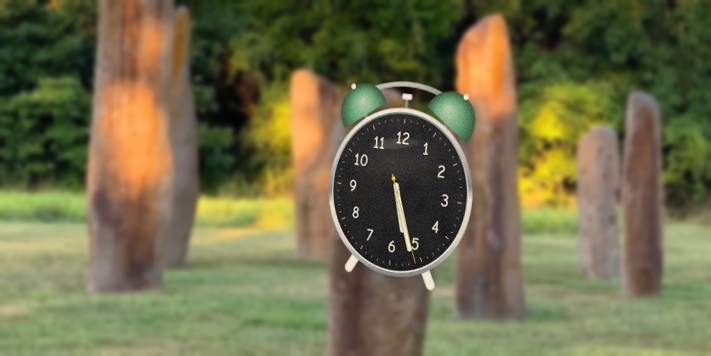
5h26m26s
